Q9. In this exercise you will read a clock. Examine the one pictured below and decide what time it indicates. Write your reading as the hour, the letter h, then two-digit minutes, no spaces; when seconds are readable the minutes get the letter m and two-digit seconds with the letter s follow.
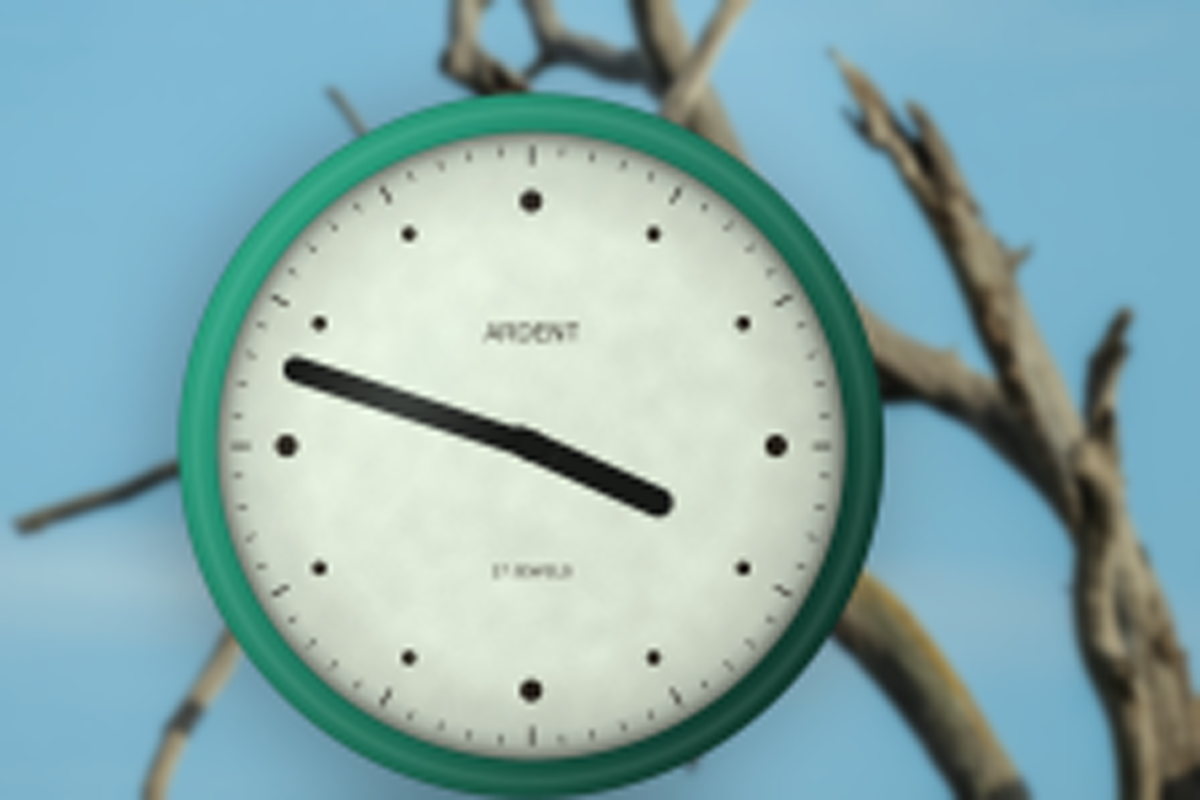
3h48
